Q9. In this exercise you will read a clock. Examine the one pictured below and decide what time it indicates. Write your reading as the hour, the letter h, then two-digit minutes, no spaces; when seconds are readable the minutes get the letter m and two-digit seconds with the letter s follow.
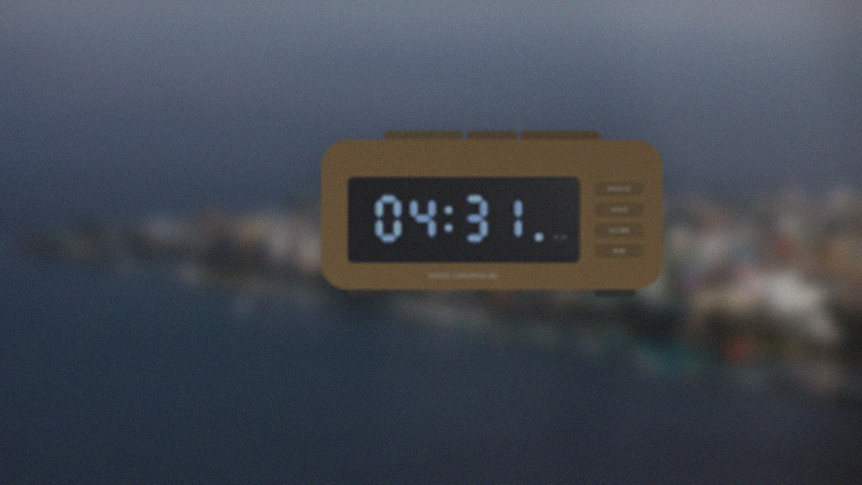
4h31
